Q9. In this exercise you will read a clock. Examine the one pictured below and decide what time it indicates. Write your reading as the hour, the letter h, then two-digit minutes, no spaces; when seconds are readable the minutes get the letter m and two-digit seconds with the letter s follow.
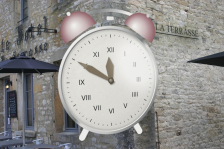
11h50
